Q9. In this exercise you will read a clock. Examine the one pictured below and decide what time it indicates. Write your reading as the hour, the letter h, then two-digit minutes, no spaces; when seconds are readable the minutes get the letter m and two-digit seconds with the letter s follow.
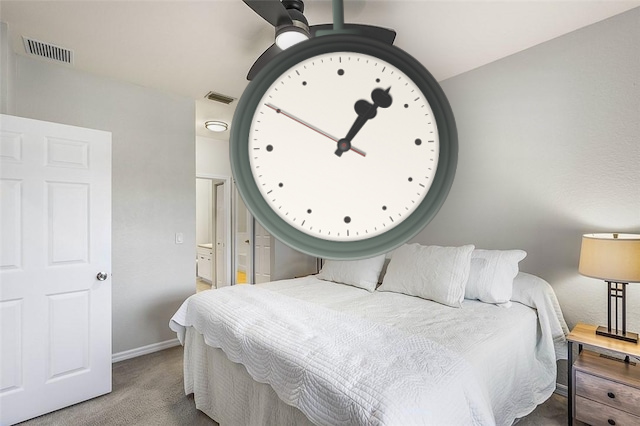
1h06m50s
